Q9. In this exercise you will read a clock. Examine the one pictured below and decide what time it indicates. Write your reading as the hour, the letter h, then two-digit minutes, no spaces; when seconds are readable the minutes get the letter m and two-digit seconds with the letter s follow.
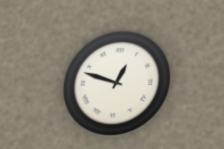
12h48
